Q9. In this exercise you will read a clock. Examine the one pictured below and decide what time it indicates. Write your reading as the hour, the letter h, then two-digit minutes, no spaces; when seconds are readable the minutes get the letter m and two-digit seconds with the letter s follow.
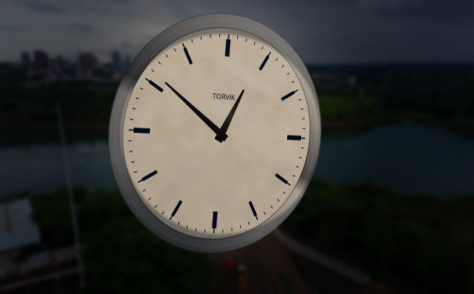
12h51
